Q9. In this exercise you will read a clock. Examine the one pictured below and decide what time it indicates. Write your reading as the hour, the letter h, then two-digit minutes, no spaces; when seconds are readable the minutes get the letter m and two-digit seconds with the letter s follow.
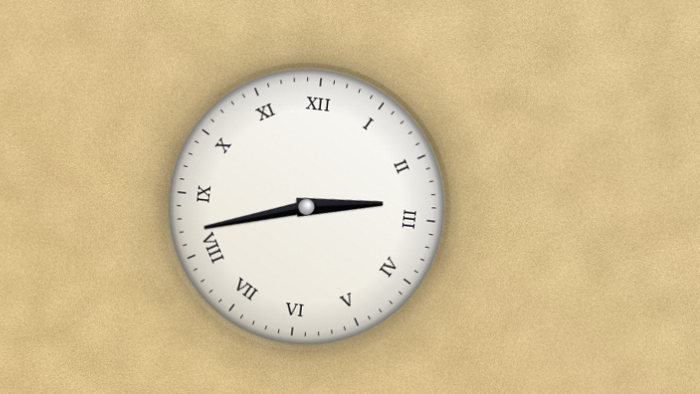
2h42
